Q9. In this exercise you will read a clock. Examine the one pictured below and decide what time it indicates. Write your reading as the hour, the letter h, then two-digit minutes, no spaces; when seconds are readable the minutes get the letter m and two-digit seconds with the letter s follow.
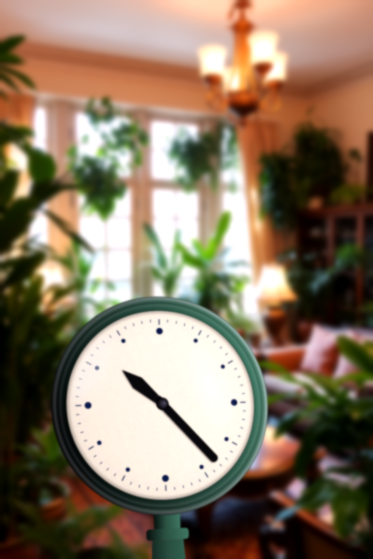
10h23
